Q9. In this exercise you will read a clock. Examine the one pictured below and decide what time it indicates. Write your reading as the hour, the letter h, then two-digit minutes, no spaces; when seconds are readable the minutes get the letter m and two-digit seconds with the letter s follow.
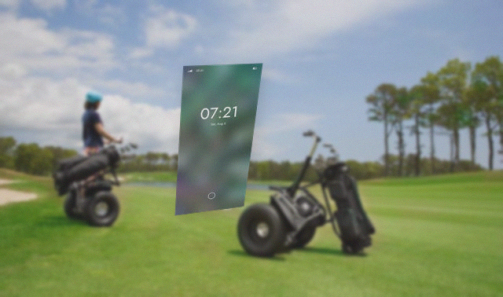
7h21
